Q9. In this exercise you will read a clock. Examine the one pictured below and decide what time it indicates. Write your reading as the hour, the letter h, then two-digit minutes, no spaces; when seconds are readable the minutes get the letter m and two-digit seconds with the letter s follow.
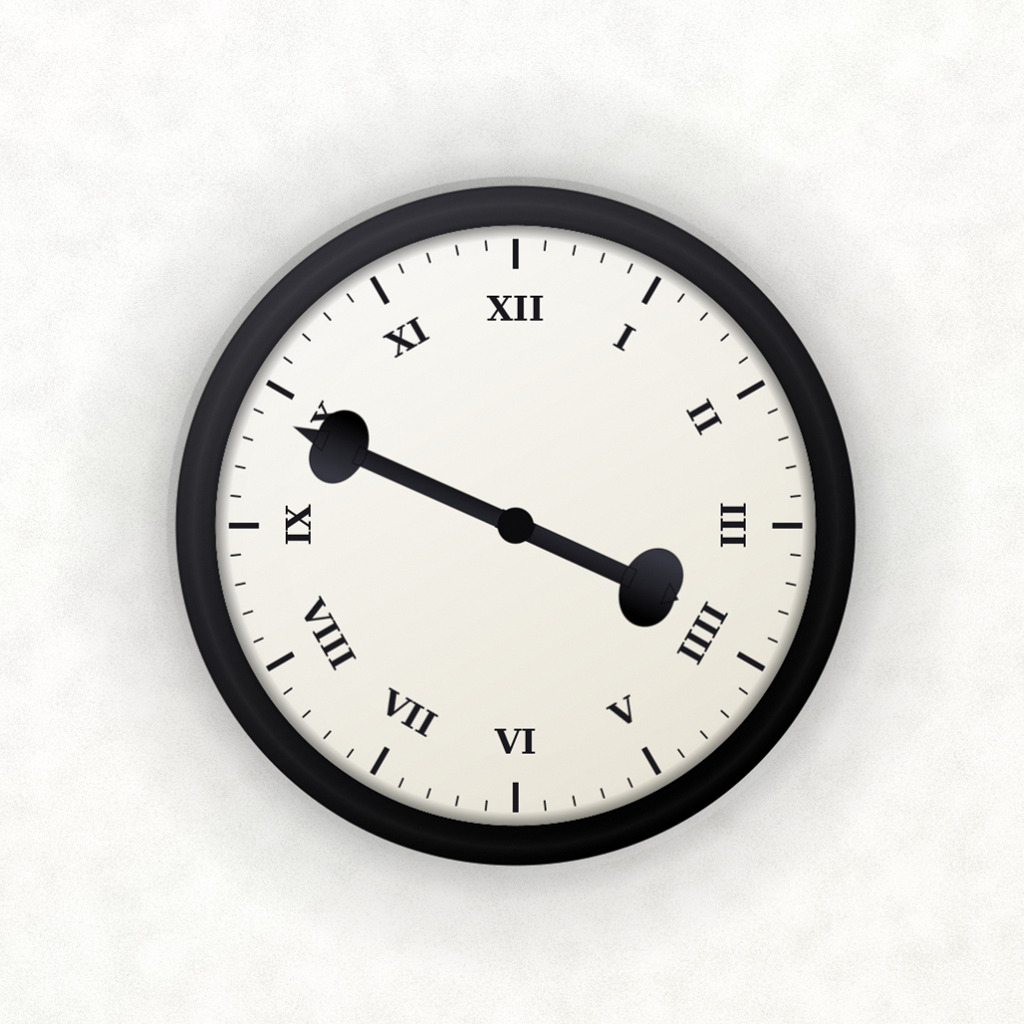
3h49
